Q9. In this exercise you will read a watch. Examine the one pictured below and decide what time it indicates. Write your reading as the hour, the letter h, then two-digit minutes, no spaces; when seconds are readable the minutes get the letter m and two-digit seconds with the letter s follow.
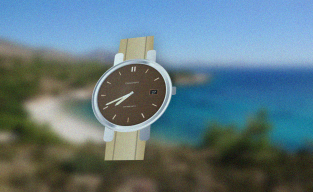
7h41
